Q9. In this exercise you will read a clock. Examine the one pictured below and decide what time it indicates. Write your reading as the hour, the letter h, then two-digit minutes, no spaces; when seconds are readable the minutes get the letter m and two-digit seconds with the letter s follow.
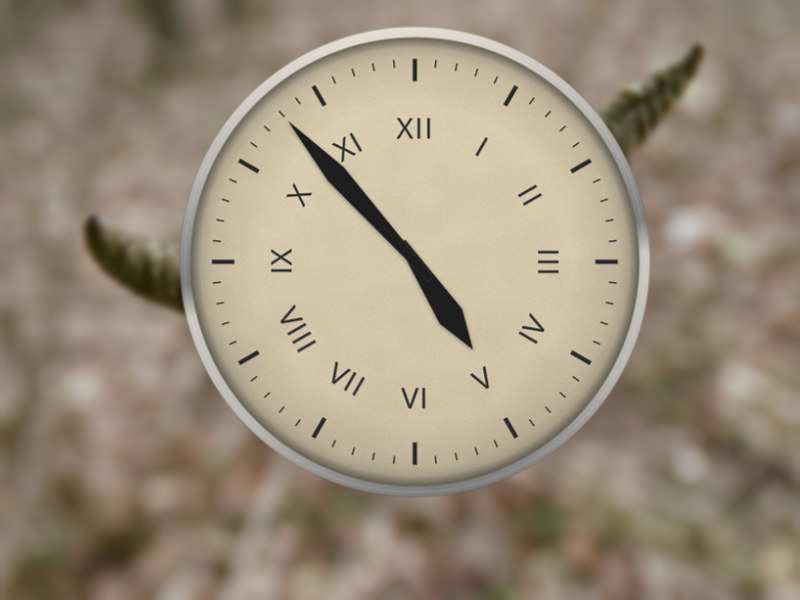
4h53
